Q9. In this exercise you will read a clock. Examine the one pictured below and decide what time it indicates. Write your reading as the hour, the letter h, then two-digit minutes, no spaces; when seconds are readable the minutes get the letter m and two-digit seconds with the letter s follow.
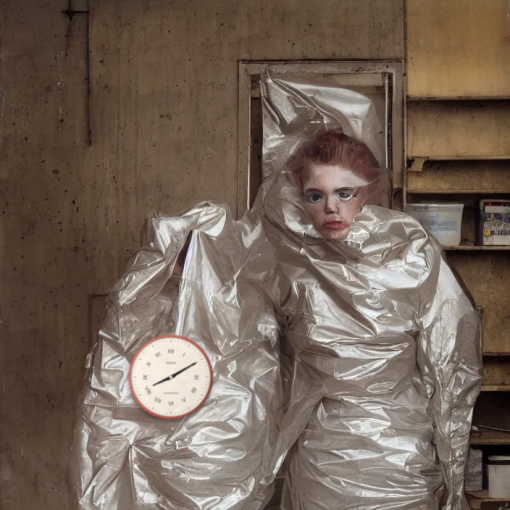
8h10
